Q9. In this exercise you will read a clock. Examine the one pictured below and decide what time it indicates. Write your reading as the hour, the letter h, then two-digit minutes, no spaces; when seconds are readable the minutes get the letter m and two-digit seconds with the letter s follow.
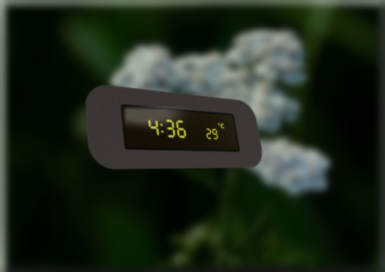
4h36
